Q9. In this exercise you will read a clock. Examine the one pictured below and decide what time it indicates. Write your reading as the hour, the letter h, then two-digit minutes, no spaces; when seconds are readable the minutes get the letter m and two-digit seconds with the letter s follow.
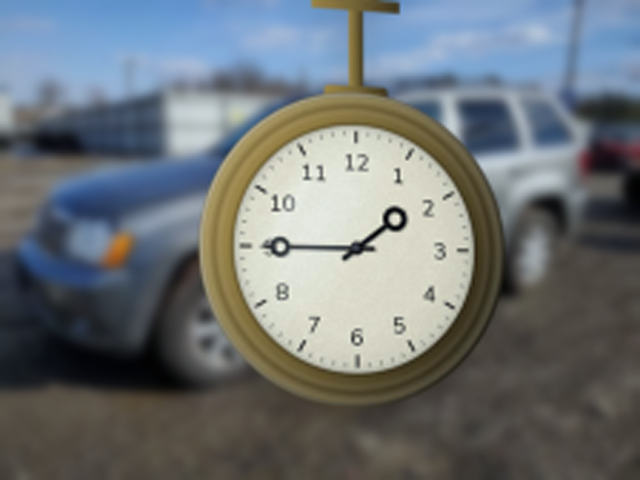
1h45
